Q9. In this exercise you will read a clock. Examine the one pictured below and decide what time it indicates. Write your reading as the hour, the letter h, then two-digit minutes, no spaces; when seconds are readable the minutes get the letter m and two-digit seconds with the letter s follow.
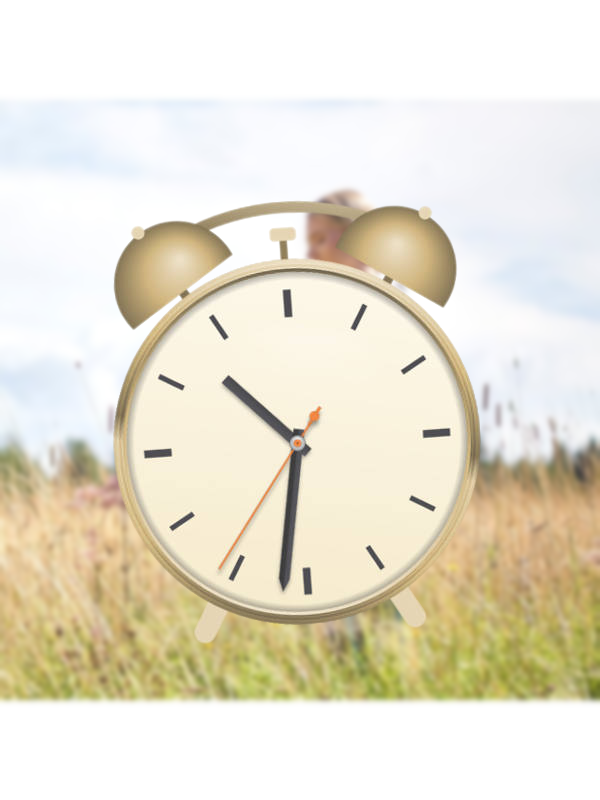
10h31m36s
